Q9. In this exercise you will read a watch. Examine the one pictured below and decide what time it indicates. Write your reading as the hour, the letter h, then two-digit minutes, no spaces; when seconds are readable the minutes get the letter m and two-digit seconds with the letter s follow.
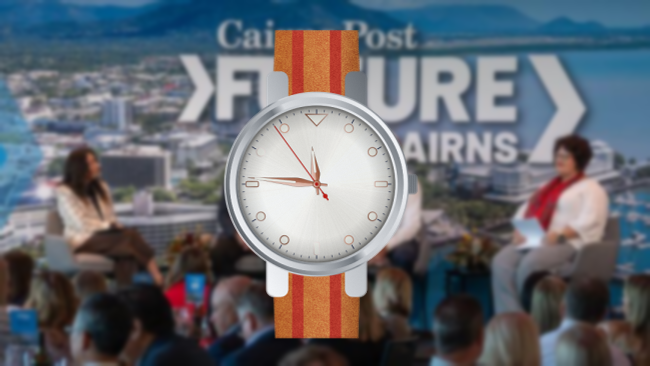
11h45m54s
